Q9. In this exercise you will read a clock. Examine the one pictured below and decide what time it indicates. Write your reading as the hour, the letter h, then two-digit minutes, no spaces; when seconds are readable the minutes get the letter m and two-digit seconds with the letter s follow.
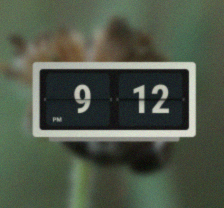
9h12
